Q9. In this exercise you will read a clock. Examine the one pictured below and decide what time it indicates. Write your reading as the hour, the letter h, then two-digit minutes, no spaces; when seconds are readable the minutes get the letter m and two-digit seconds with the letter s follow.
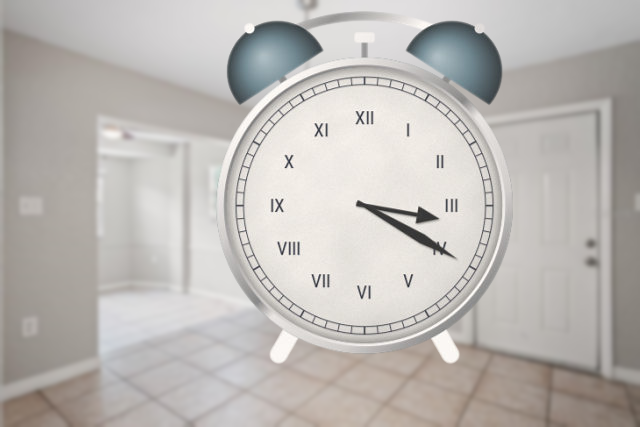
3h20
